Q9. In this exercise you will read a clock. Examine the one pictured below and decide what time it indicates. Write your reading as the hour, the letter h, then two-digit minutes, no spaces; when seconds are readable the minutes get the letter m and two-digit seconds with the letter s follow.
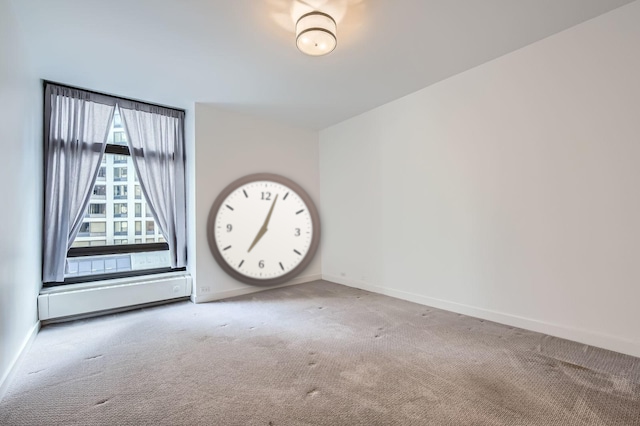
7h03
